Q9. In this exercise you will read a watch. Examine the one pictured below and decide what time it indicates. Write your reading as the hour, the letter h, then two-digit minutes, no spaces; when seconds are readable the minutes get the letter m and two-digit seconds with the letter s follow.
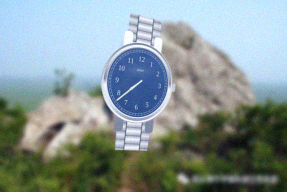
7h38
